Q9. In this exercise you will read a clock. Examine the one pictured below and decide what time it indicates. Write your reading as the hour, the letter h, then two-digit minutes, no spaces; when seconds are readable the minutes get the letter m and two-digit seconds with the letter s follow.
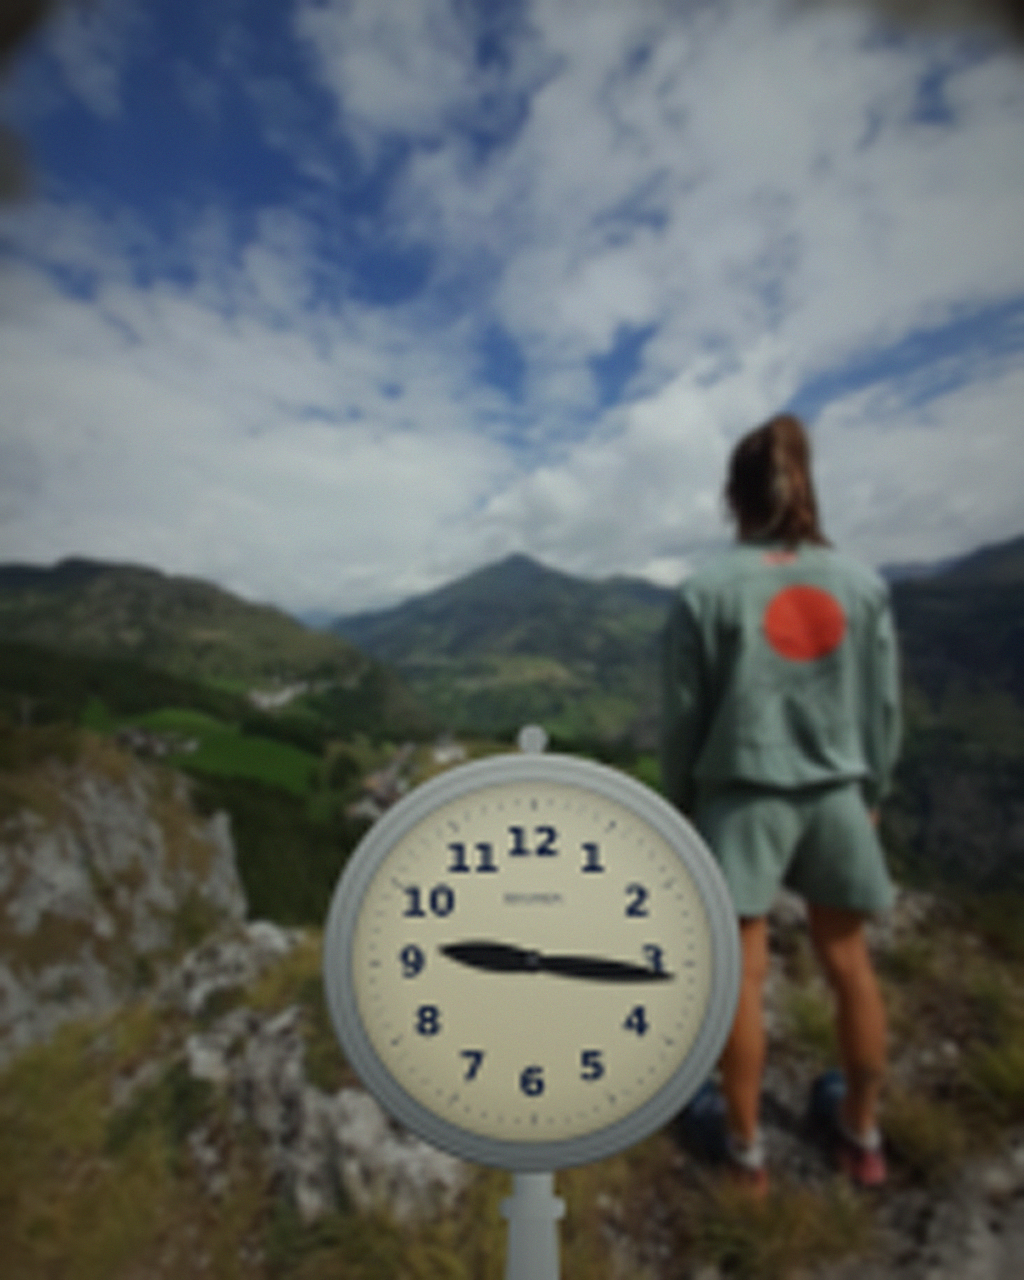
9h16
